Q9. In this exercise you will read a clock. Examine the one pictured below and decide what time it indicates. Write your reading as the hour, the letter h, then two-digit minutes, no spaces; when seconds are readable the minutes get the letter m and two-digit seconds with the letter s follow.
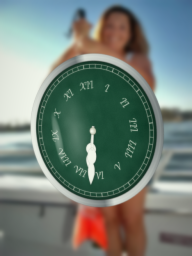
6h32
